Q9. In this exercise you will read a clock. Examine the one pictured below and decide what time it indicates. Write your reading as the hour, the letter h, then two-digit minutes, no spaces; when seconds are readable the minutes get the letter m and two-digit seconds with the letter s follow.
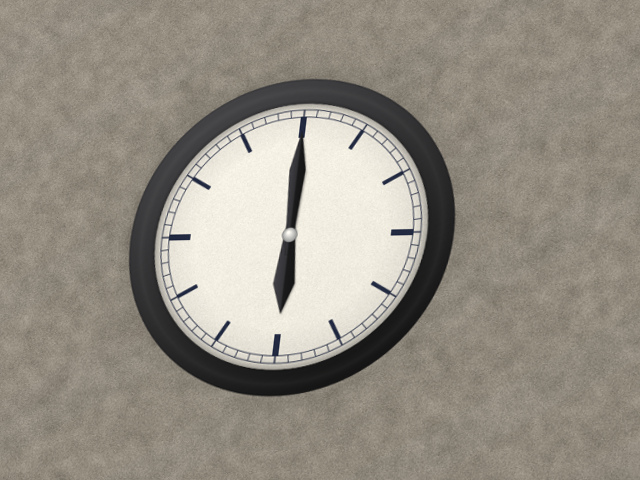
6h00
